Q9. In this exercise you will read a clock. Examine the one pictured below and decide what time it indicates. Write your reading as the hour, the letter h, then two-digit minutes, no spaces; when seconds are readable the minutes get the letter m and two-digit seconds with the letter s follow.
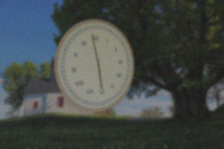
5h59
